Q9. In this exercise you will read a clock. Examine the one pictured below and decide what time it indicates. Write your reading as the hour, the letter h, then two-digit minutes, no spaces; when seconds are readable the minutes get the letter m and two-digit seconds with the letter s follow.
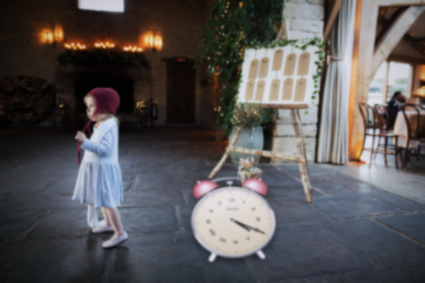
4h20
